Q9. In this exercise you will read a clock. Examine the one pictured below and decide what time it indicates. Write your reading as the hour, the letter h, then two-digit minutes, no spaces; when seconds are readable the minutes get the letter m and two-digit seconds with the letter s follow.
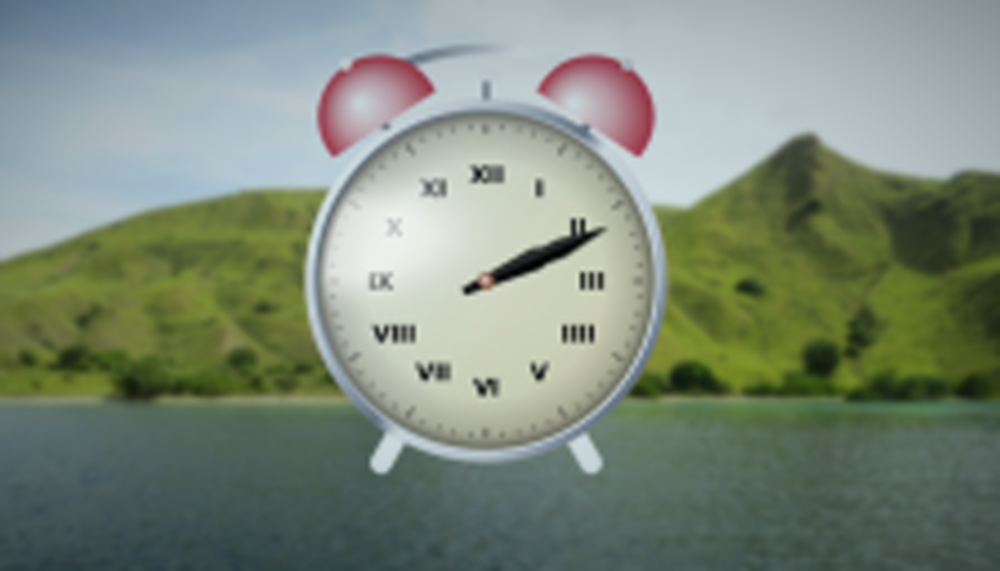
2h11
